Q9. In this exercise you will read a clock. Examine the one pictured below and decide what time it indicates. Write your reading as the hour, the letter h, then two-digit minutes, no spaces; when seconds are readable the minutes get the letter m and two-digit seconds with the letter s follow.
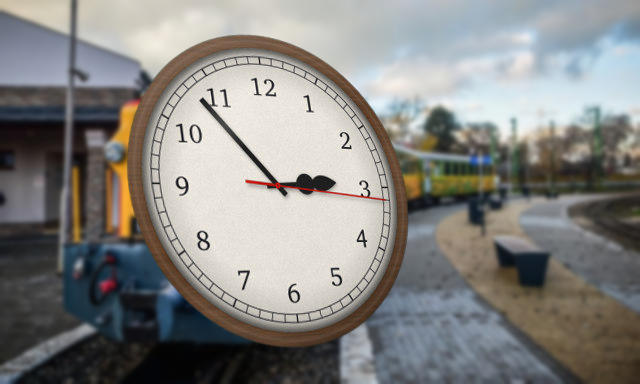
2h53m16s
